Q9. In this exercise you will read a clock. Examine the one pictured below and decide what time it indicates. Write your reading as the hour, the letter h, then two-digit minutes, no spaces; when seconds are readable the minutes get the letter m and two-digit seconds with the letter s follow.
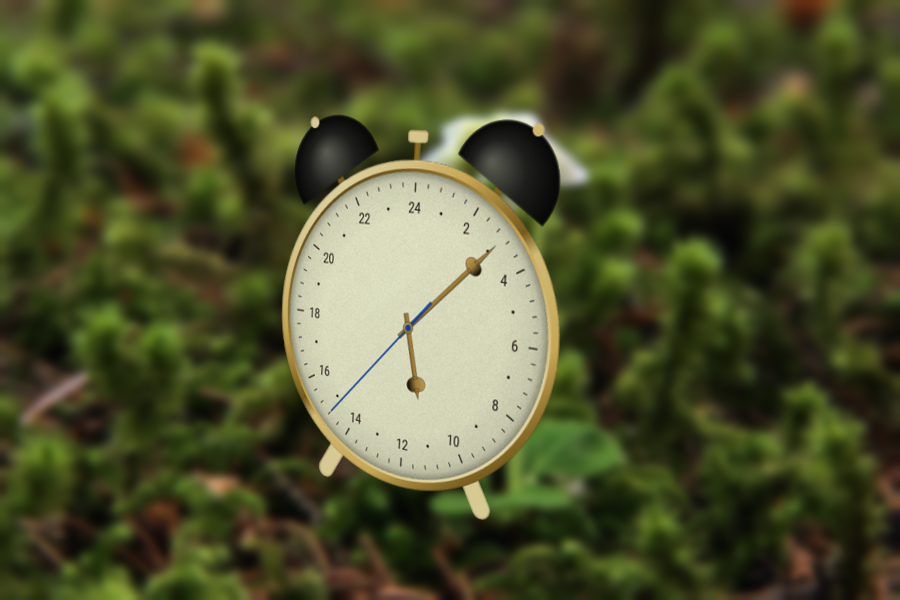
11h07m37s
